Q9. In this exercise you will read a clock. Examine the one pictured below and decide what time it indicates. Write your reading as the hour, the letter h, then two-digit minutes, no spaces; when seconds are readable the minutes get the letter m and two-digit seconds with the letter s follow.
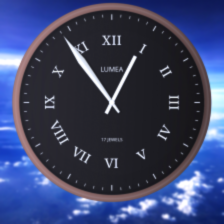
12h54
